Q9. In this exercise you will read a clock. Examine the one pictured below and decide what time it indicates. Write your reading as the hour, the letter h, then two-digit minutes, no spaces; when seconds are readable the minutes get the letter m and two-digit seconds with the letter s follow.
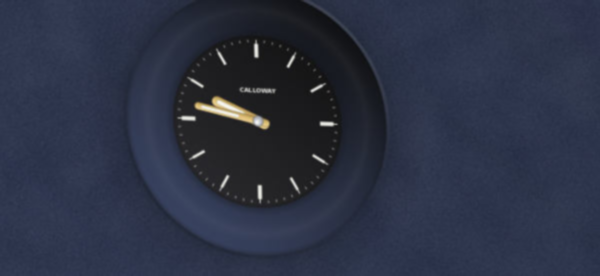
9h47
